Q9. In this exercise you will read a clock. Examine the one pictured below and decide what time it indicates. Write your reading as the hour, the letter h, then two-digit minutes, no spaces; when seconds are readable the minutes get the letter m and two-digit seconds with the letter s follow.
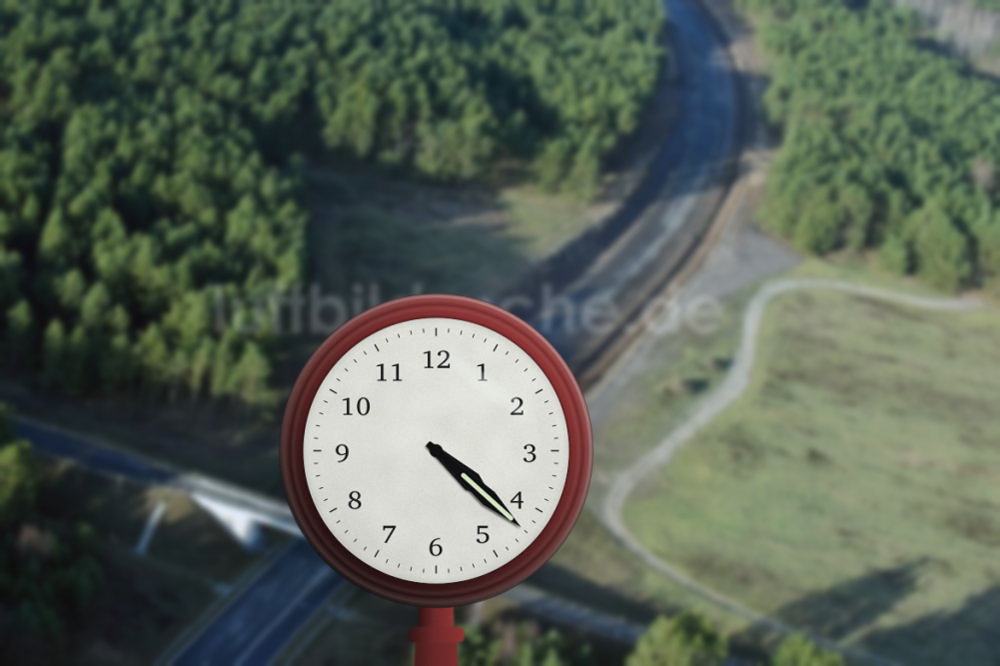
4h22
